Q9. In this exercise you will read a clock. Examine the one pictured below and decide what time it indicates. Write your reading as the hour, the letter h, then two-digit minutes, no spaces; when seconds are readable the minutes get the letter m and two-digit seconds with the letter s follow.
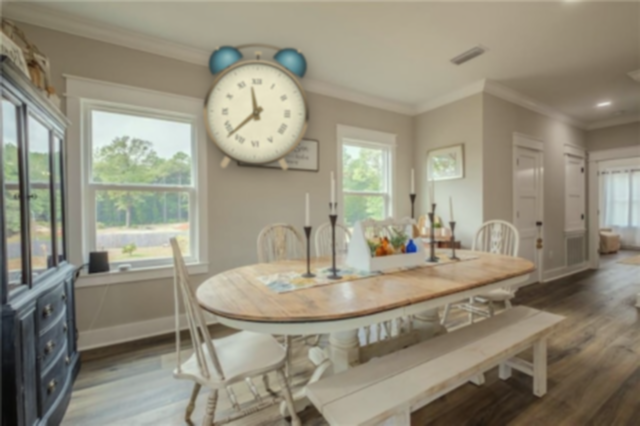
11h38
